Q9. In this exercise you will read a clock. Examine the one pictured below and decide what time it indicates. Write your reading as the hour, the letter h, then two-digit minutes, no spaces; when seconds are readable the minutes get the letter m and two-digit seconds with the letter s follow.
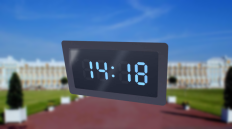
14h18
